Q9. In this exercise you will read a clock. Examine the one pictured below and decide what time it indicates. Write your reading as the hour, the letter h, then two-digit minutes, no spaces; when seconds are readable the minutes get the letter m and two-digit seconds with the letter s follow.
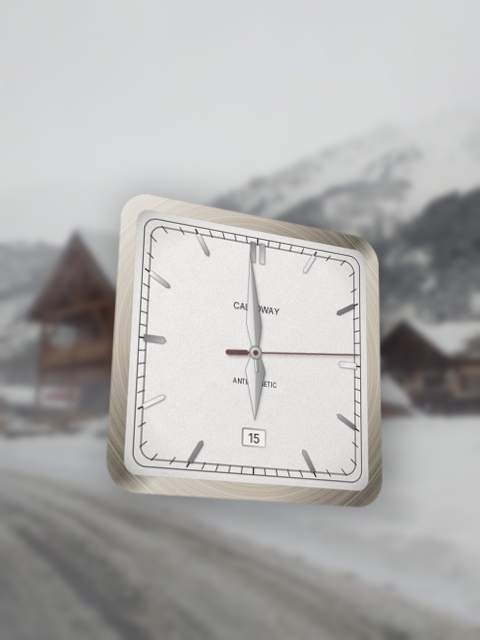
5h59m14s
